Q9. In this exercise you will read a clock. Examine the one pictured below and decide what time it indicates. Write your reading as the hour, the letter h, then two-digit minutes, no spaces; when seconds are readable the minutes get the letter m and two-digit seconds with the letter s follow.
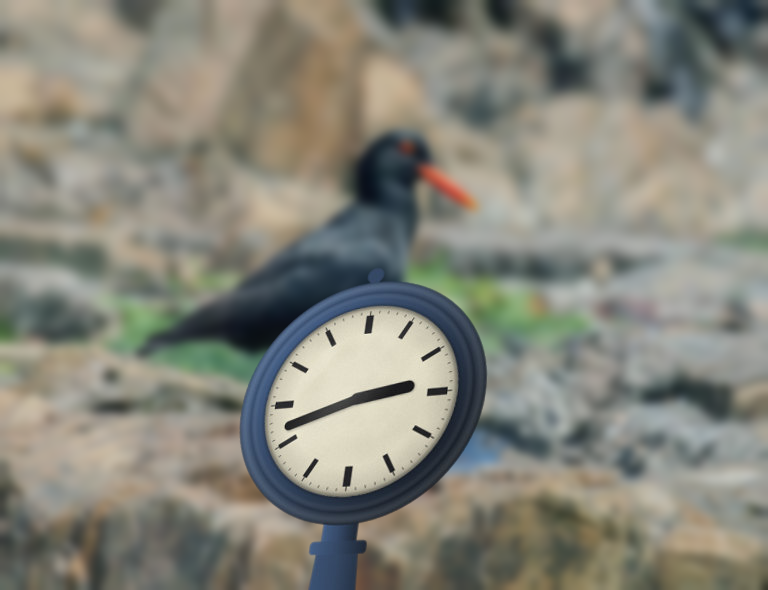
2h42
